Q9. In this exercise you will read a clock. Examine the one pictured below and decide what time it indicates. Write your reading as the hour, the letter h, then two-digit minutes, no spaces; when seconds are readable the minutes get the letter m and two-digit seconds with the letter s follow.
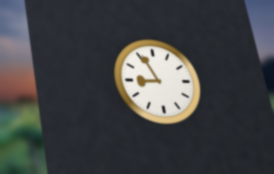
8h56
